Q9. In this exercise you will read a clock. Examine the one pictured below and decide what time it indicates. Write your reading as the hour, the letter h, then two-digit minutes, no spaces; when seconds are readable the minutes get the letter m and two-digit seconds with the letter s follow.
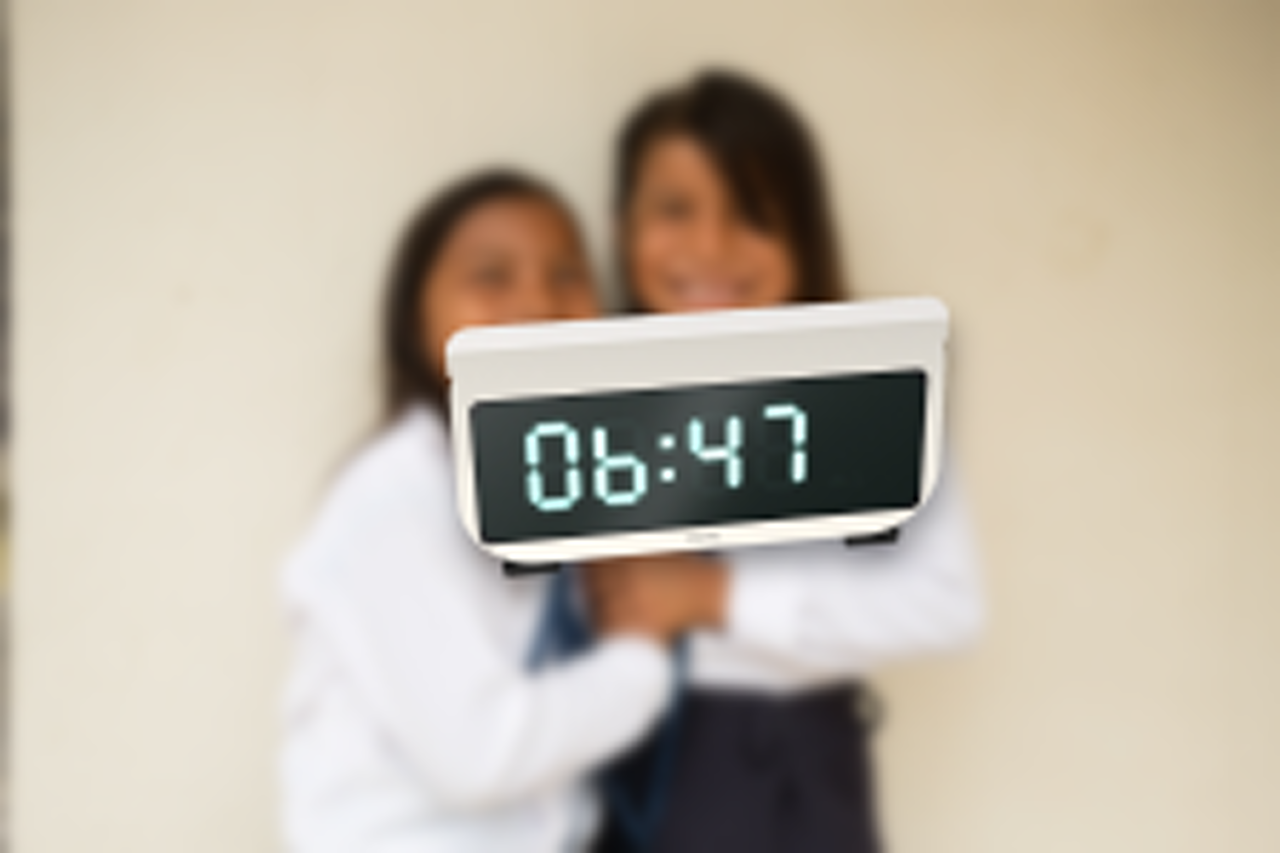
6h47
